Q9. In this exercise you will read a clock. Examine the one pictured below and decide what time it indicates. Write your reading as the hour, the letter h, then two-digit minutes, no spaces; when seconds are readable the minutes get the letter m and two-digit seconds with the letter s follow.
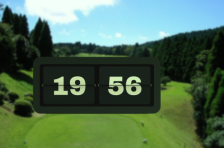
19h56
